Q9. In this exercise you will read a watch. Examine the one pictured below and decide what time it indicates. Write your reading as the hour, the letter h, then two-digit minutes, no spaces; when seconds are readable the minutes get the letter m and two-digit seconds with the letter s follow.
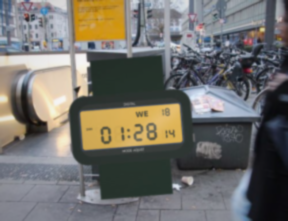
1h28
